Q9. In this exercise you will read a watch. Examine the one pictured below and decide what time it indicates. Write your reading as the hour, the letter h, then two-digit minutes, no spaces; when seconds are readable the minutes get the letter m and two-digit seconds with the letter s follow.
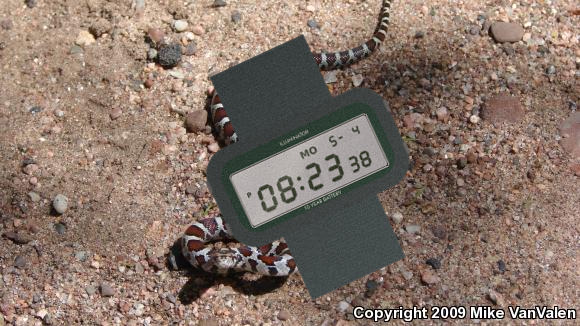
8h23m38s
